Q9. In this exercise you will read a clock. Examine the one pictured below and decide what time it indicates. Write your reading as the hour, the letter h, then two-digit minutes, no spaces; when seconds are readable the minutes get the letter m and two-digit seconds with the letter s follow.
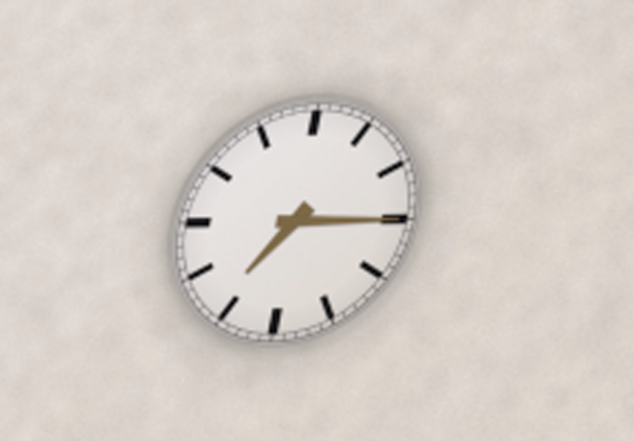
7h15
